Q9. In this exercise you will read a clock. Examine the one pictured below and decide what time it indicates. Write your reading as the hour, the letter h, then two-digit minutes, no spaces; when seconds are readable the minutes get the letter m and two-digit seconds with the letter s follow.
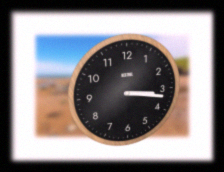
3h17
